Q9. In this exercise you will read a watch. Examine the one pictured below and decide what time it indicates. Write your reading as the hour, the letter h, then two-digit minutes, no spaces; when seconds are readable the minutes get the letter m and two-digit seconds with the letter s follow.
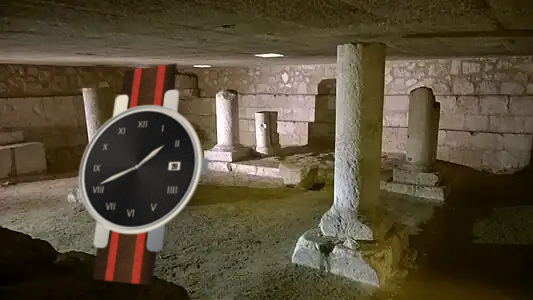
1h41
